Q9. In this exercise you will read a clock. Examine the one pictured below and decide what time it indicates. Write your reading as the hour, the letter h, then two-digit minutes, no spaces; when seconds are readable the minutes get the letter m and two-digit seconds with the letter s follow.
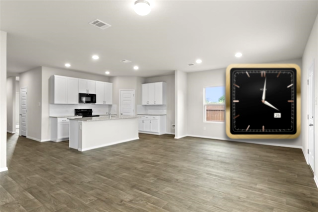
4h01
